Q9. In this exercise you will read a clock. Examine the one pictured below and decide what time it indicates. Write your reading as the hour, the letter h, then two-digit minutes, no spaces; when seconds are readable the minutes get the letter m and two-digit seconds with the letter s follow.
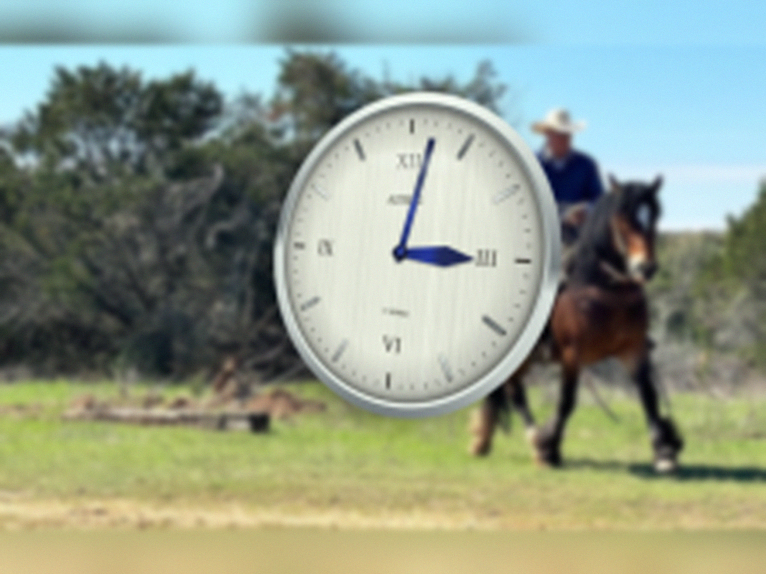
3h02
